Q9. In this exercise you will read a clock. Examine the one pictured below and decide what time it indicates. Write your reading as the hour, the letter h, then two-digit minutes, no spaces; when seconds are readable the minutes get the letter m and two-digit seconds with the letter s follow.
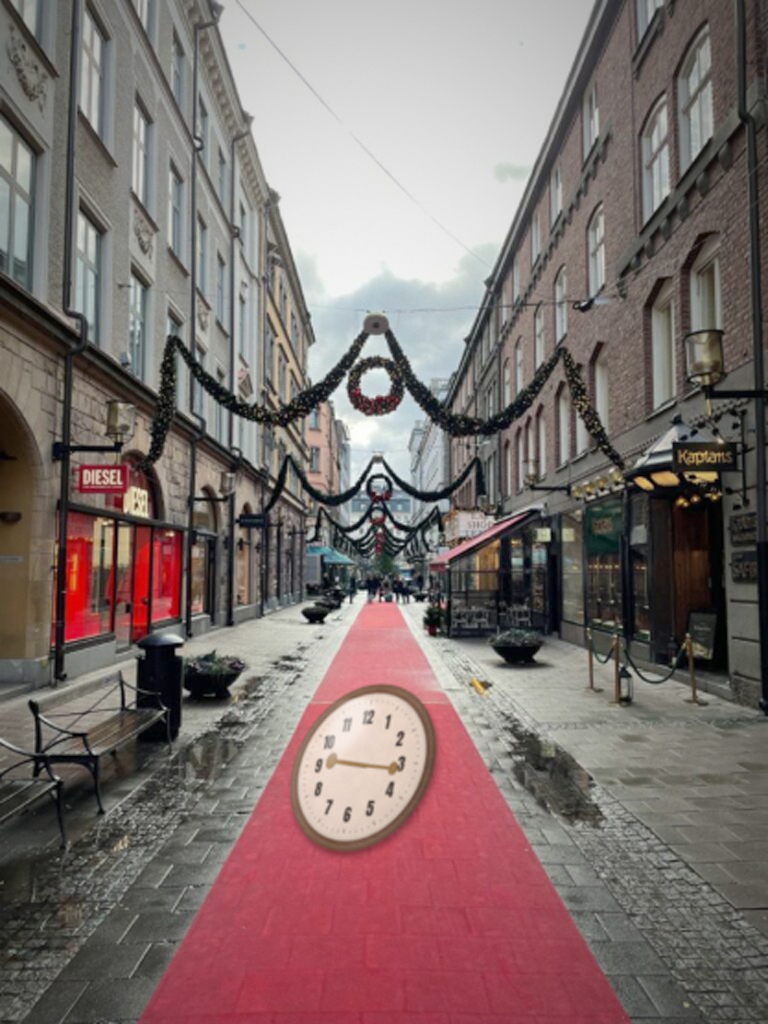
9h16
